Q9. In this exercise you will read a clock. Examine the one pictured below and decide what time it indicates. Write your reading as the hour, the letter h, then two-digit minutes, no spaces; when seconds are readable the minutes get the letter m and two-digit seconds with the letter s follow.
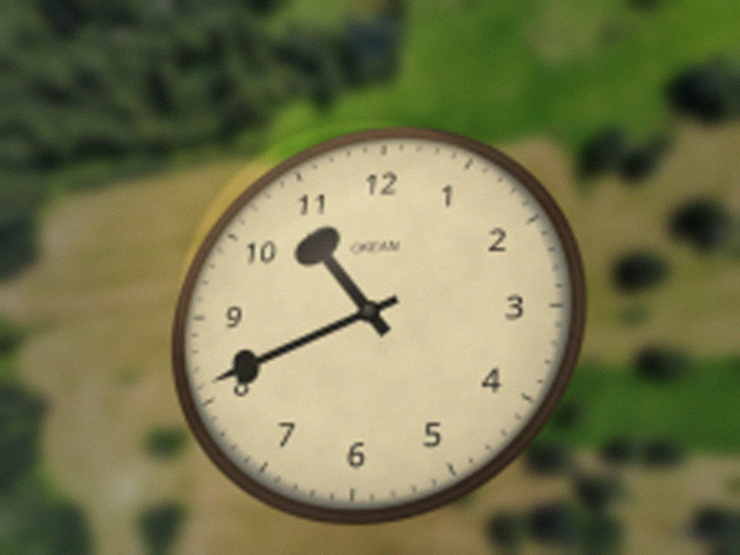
10h41
